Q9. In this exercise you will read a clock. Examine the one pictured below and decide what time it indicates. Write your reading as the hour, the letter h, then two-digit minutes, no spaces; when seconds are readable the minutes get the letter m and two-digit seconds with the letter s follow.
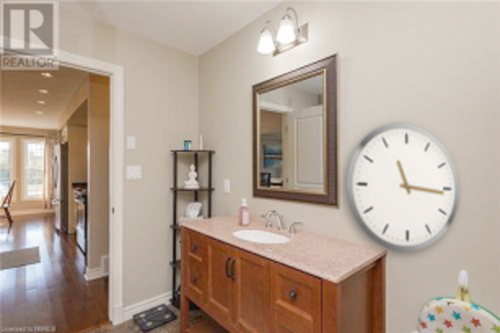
11h16
